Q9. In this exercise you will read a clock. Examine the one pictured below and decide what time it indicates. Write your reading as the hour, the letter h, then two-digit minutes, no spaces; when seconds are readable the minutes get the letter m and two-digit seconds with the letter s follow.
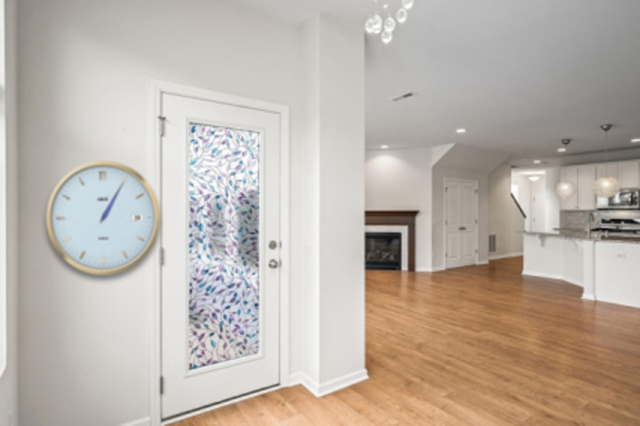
1h05
